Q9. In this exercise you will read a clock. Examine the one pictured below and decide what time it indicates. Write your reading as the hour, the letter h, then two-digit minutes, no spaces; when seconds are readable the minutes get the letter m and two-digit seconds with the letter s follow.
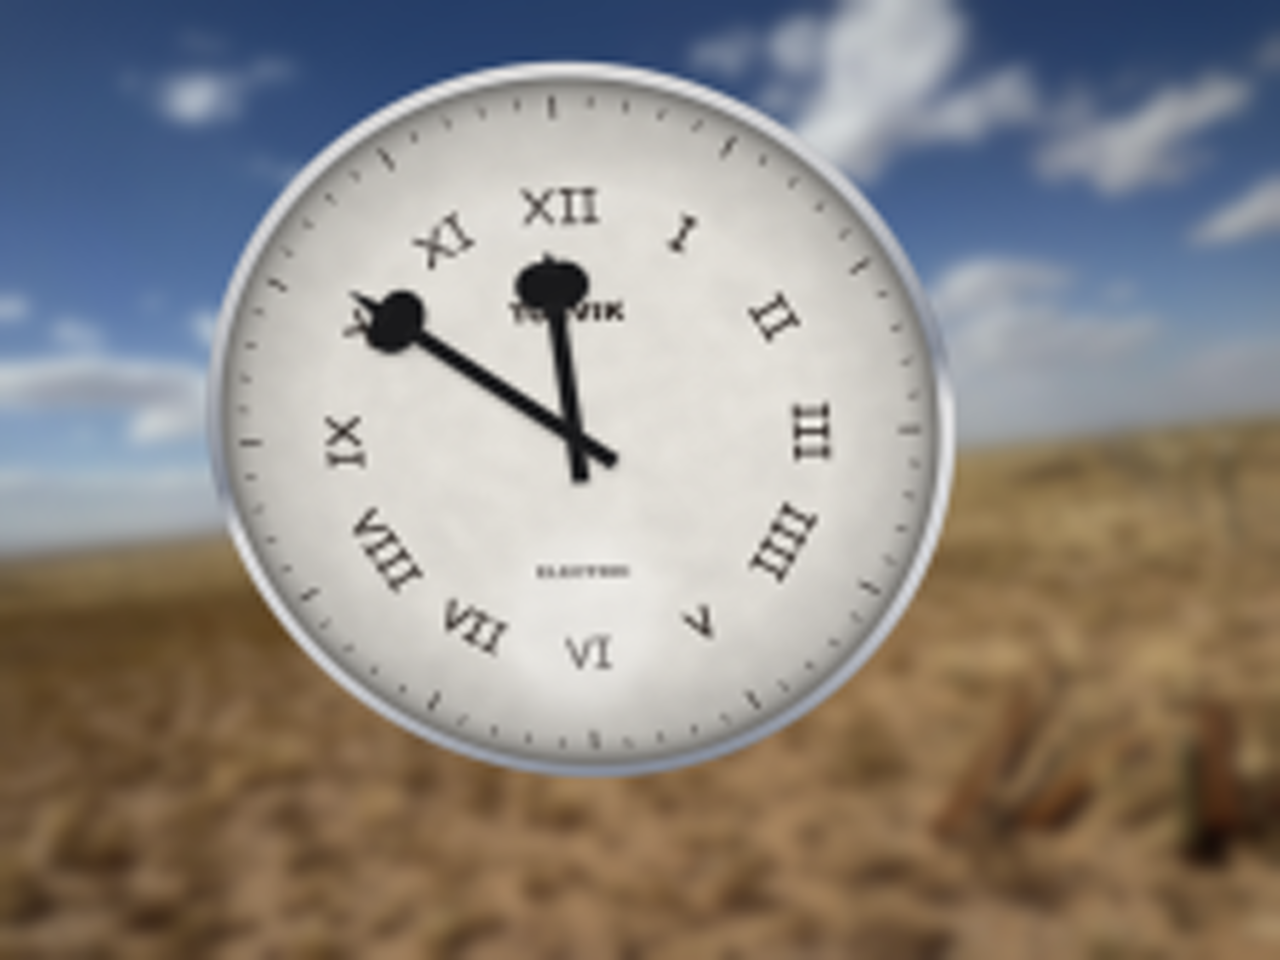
11h51
